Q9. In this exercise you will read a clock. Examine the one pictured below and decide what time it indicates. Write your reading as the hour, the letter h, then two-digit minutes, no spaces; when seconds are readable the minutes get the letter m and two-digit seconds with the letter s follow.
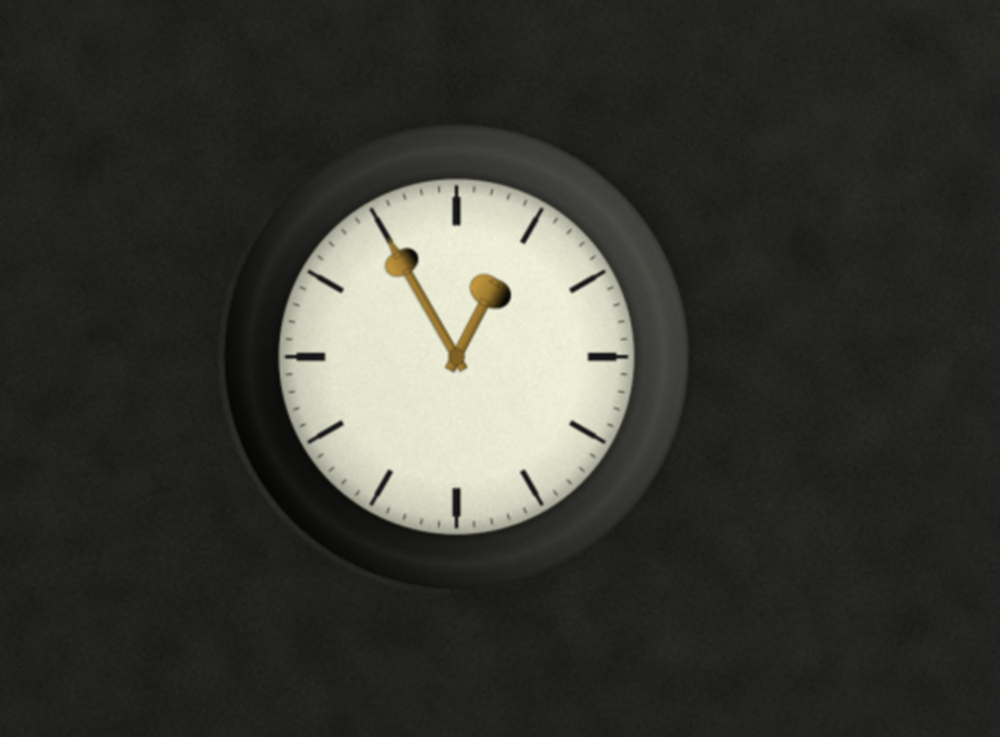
12h55
